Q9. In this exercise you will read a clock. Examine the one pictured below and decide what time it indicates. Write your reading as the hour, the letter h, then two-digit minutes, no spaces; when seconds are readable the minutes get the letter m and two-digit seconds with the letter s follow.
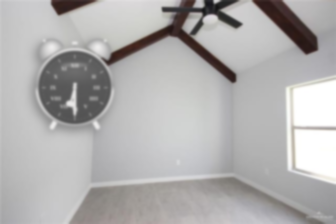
6h30
